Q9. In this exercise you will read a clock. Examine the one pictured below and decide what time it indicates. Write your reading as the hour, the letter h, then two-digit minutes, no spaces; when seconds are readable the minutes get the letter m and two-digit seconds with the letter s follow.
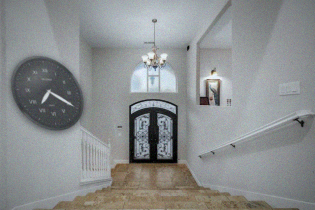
7h20
